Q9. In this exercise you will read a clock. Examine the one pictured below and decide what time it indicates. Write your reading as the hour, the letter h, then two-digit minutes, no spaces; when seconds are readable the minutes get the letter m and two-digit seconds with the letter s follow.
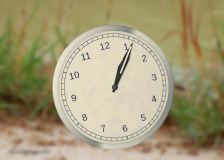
1h06
